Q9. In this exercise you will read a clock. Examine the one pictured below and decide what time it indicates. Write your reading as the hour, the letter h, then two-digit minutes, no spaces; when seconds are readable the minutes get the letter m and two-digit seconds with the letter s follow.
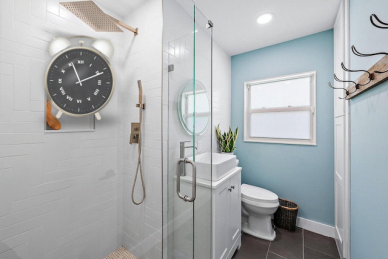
11h11
